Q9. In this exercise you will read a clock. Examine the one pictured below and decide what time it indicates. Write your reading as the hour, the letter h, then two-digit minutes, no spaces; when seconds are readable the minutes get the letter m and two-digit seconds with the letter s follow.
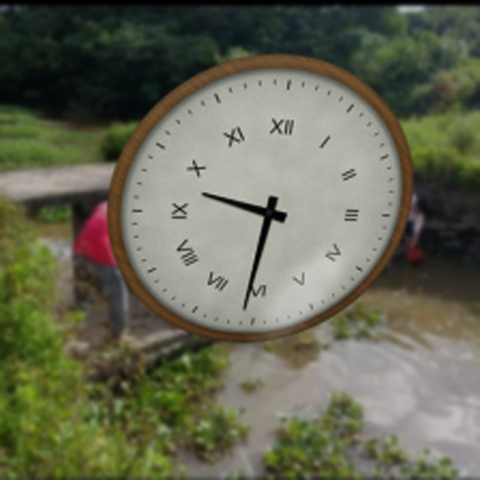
9h31
